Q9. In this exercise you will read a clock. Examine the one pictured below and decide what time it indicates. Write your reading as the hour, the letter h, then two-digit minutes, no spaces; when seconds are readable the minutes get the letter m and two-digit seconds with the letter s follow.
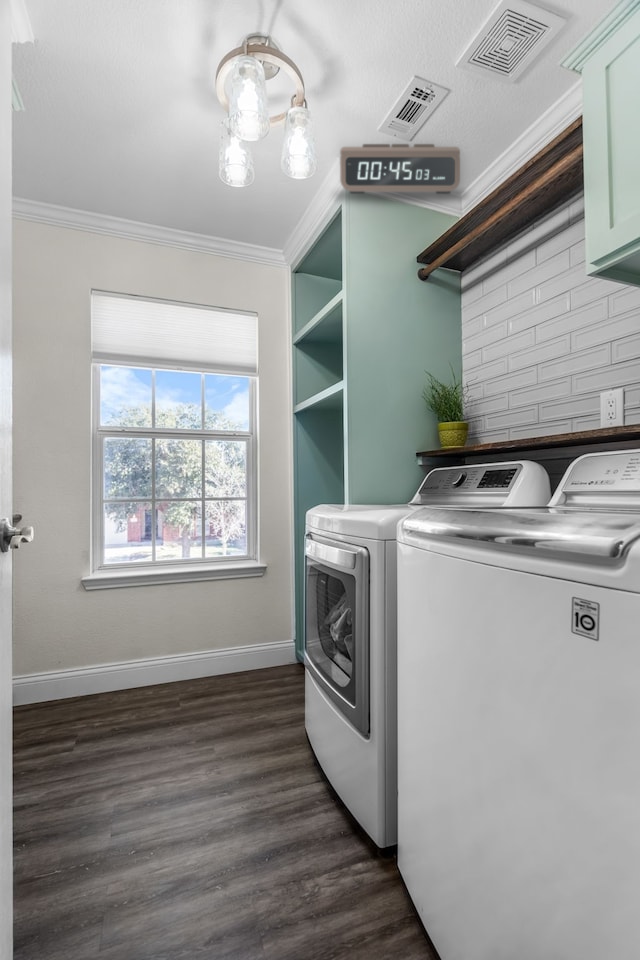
0h45m03s
